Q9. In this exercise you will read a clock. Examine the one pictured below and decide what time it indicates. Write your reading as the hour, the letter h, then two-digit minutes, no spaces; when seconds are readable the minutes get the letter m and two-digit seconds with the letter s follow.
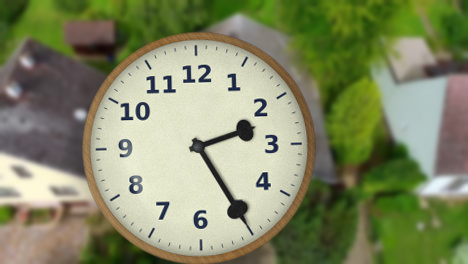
2h25
